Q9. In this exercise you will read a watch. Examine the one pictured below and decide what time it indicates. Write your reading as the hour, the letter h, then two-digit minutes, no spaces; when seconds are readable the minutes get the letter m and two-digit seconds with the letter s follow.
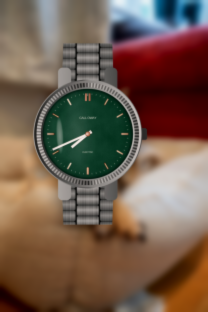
7h41
